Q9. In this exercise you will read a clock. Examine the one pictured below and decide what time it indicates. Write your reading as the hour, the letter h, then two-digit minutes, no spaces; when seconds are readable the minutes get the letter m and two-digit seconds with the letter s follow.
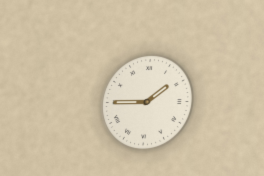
1h45
